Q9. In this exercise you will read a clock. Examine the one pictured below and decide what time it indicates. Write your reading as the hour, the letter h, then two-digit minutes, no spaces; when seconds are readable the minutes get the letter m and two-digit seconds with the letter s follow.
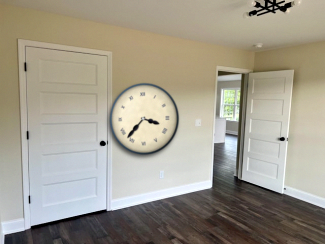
3h37
